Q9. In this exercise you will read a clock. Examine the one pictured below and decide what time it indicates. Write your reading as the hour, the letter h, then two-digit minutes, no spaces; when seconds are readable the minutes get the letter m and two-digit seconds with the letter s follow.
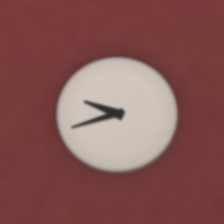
9h42
